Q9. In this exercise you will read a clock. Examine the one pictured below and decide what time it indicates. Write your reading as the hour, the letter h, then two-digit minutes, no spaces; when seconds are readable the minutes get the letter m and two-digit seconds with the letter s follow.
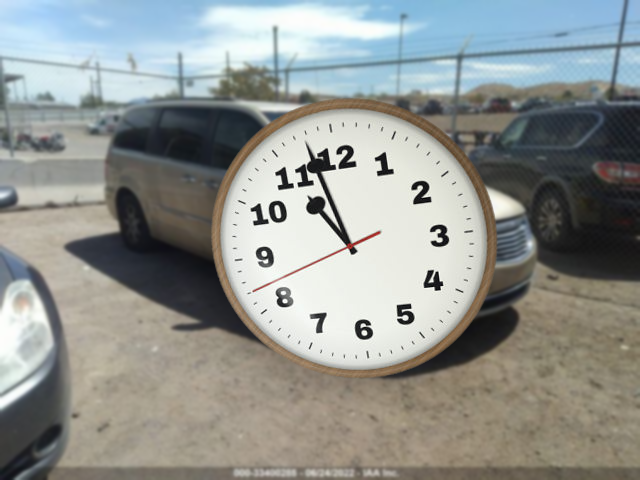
10h57m42s
